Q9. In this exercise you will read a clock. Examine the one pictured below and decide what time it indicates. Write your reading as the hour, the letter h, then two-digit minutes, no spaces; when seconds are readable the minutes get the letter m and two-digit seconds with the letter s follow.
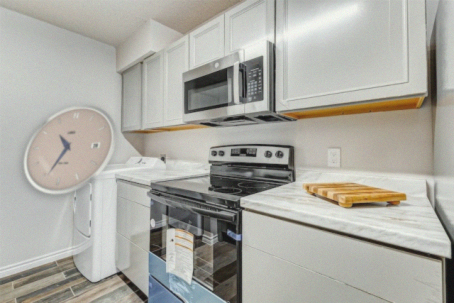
10h34
